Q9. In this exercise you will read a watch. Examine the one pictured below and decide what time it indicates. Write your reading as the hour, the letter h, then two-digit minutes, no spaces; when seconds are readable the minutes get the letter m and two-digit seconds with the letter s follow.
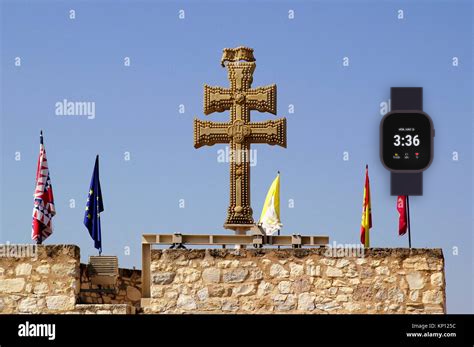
3h36
